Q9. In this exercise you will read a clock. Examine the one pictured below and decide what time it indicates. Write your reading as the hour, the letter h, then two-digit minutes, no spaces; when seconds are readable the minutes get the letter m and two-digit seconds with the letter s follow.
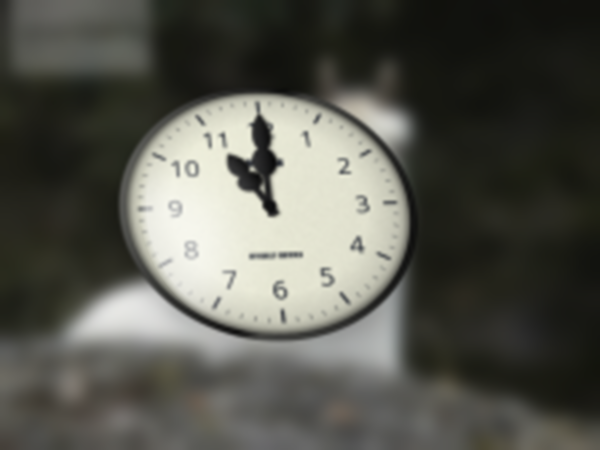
11h00
